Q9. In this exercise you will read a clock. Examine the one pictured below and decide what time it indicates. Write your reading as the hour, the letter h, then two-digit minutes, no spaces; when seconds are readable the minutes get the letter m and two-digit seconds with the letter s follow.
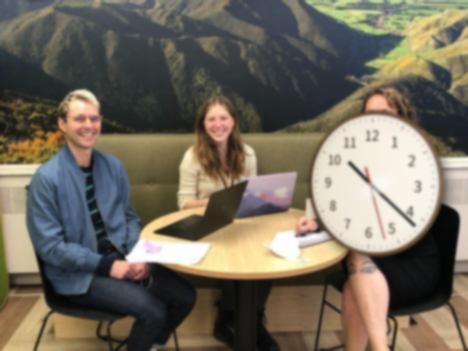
10h21m27s
